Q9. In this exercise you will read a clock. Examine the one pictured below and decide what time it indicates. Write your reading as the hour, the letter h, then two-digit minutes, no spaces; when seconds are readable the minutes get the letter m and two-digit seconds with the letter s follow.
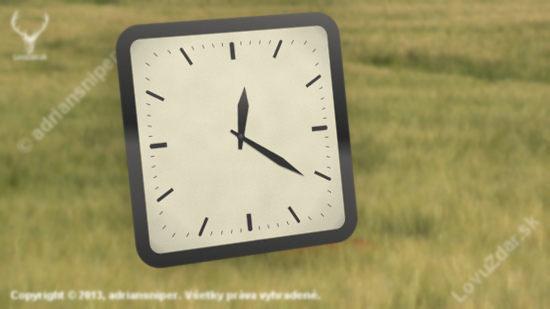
12h21
